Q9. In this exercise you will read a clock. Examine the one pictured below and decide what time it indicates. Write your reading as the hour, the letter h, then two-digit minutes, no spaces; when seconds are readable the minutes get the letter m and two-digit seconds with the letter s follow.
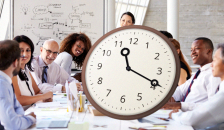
11h19
